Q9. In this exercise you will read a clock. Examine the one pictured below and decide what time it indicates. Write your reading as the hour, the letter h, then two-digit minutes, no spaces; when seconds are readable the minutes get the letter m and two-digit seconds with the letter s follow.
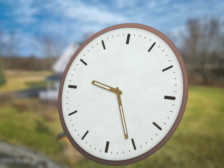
9h26
